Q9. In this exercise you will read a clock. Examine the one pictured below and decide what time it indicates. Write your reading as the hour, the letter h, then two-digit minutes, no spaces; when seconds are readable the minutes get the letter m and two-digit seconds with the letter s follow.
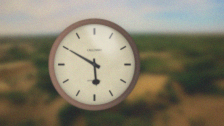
5h50
